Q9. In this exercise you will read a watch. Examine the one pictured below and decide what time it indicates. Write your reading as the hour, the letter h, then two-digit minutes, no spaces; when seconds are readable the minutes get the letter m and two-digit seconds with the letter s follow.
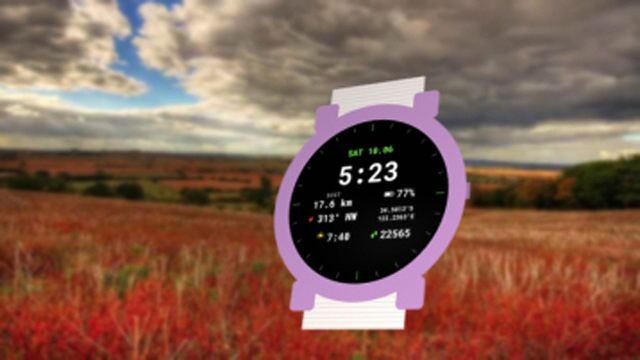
5h23
